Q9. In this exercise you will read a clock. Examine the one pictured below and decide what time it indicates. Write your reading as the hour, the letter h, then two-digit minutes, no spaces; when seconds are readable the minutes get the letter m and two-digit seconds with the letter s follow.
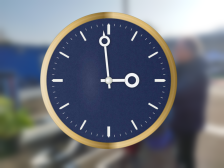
2h59
